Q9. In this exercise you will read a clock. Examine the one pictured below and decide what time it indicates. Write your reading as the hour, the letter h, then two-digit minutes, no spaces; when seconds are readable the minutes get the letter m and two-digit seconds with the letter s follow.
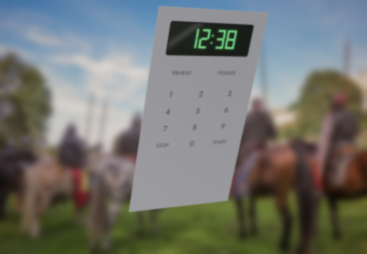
12h38
